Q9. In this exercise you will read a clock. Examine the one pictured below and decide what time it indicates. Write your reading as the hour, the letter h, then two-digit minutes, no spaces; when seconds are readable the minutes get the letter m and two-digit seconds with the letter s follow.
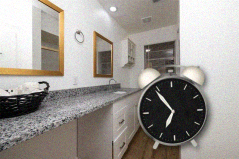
6h54
